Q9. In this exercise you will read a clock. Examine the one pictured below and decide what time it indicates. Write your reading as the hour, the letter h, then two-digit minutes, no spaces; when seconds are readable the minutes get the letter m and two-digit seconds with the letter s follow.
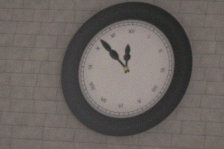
11h52
